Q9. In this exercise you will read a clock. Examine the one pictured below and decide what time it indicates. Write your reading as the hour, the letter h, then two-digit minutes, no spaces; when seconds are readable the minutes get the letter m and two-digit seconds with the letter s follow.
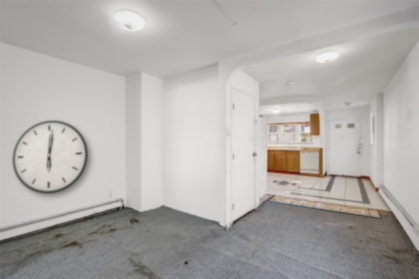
6h01
